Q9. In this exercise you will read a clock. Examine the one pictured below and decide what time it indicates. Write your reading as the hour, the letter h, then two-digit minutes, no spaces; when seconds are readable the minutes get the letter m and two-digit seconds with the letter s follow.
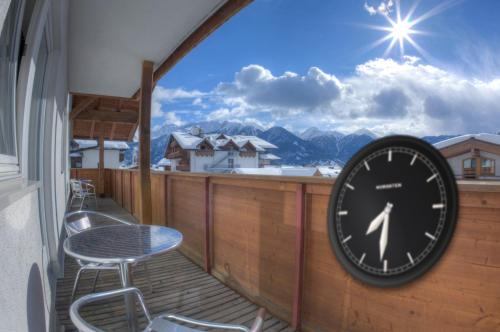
7h31
